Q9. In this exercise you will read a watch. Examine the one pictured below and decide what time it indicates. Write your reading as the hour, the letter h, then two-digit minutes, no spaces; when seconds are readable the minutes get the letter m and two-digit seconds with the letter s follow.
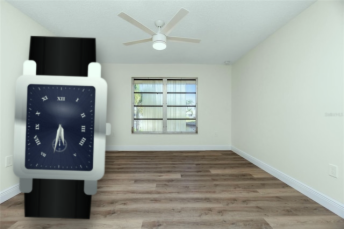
5h32
